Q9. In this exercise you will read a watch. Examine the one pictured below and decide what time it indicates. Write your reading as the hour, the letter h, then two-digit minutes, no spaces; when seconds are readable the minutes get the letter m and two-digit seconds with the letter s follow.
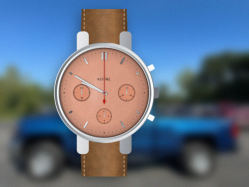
9h50
